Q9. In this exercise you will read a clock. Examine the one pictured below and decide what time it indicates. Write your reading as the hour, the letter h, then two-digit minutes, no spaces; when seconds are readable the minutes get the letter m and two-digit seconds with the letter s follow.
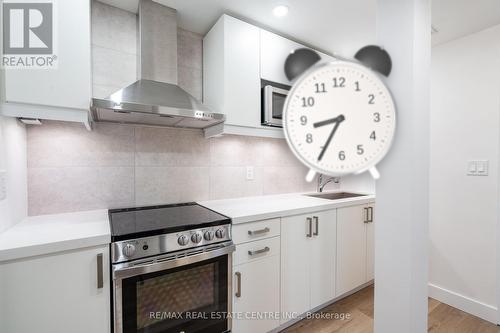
8h35
